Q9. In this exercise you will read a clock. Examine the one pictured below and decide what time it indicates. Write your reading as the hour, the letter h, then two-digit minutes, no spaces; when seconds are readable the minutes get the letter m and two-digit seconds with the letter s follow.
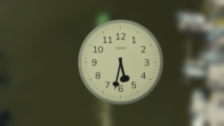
5h32
